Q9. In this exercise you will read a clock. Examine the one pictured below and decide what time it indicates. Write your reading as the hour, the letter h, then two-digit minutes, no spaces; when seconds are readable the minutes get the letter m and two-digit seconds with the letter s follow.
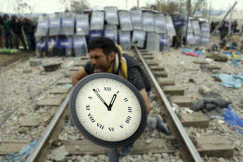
12h54
